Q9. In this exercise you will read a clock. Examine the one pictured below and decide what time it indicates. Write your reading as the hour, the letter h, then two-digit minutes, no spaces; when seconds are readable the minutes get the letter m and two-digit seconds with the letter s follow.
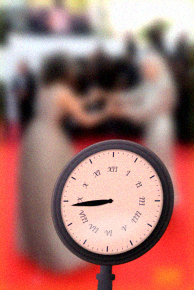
8h44
